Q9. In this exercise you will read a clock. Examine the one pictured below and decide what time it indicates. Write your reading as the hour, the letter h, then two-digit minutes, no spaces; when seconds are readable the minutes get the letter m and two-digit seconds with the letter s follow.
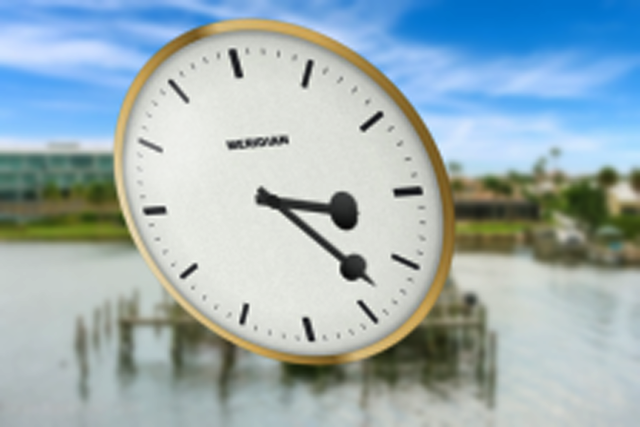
3h23
